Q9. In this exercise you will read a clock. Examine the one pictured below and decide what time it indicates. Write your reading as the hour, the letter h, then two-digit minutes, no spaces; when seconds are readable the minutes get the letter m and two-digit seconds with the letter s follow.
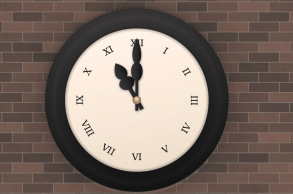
11h00
